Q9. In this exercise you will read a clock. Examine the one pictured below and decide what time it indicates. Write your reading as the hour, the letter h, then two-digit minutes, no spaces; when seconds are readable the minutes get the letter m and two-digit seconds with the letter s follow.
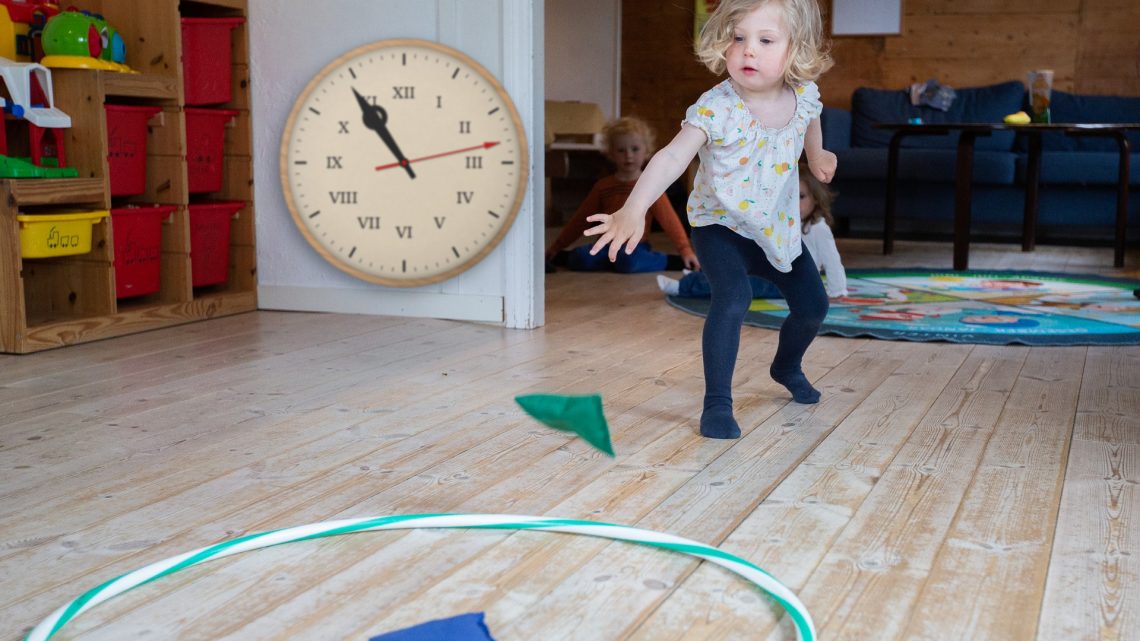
10h54m13s
